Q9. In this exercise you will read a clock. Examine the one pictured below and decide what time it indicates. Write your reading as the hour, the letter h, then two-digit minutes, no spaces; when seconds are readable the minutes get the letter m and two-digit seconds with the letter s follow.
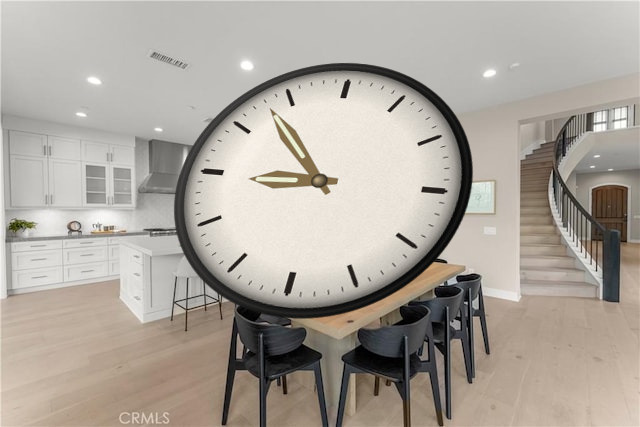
8h53
